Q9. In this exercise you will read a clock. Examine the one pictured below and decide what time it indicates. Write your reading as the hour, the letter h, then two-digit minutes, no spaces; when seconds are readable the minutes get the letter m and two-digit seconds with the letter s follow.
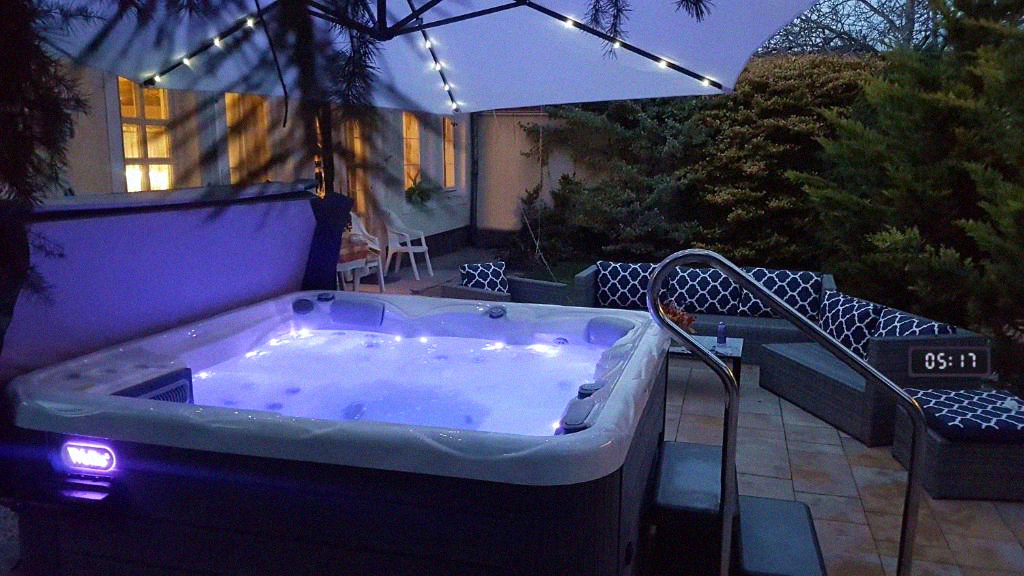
5h17
